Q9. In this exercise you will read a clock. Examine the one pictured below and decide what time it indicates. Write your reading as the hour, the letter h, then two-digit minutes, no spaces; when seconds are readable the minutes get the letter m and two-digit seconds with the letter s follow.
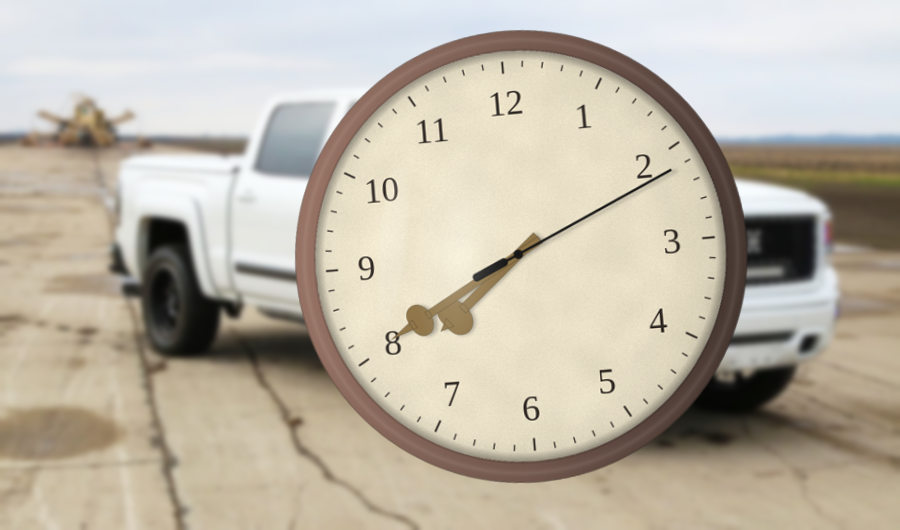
7h40m11s
